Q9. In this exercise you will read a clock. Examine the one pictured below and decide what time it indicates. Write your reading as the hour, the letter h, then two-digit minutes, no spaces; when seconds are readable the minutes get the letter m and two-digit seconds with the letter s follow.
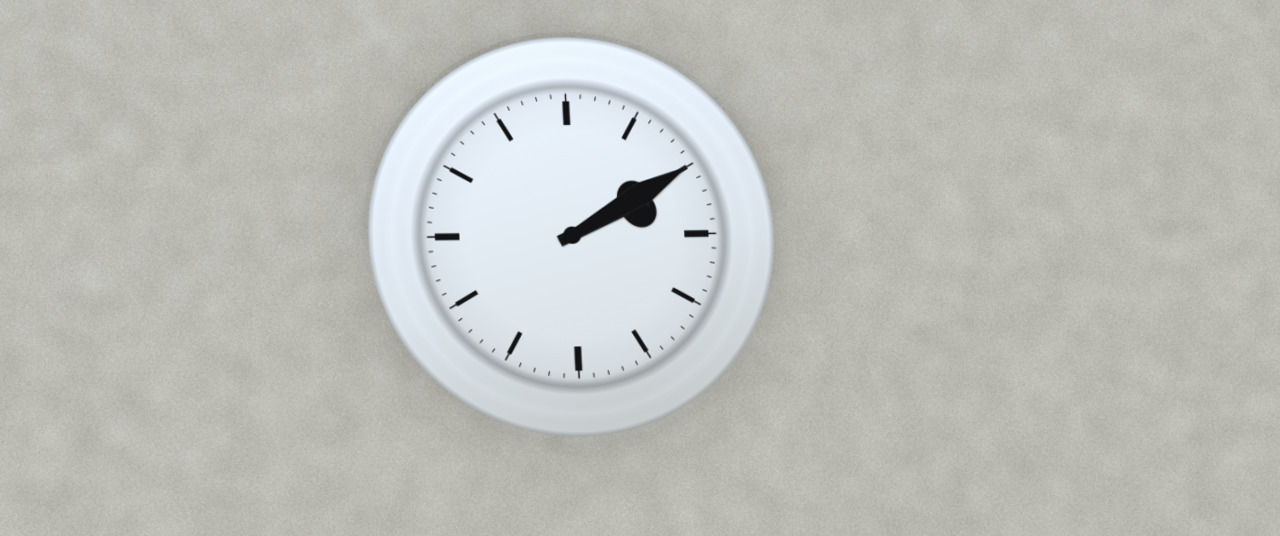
2h10
